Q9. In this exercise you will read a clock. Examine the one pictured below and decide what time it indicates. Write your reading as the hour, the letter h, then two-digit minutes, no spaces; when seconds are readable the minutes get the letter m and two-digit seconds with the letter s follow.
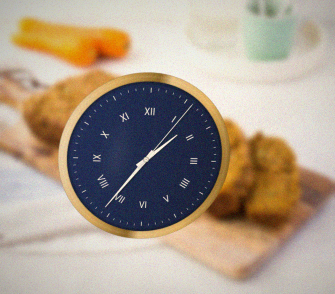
1h36m06s
